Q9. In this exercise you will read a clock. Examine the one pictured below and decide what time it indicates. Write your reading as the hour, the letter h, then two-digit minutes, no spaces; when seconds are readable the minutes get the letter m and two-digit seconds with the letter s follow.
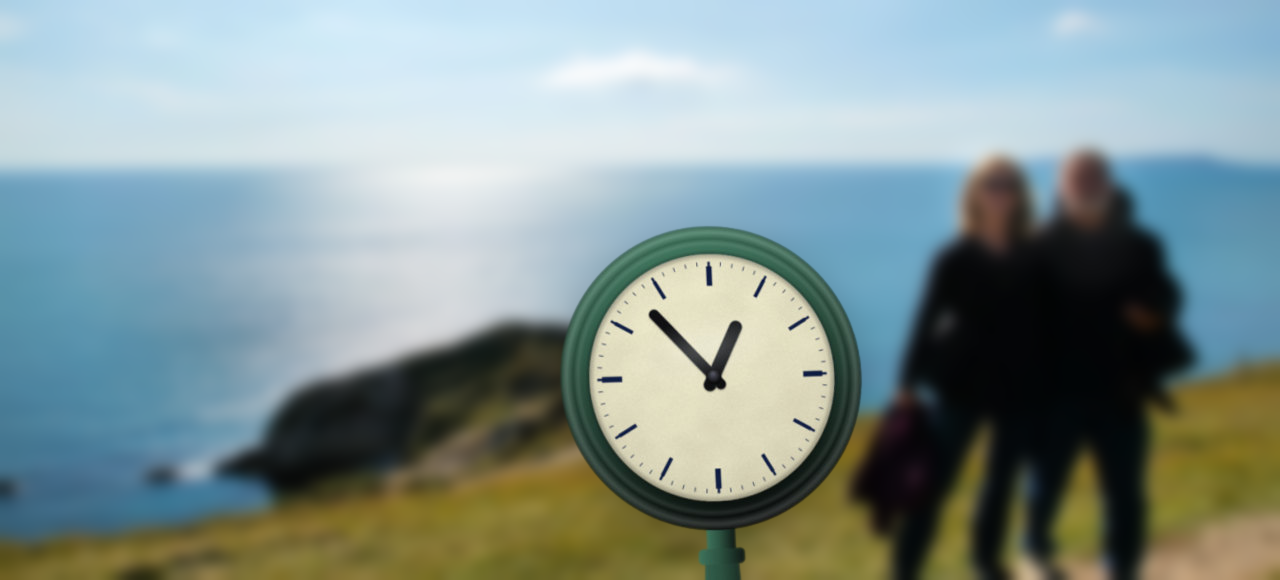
12h53
